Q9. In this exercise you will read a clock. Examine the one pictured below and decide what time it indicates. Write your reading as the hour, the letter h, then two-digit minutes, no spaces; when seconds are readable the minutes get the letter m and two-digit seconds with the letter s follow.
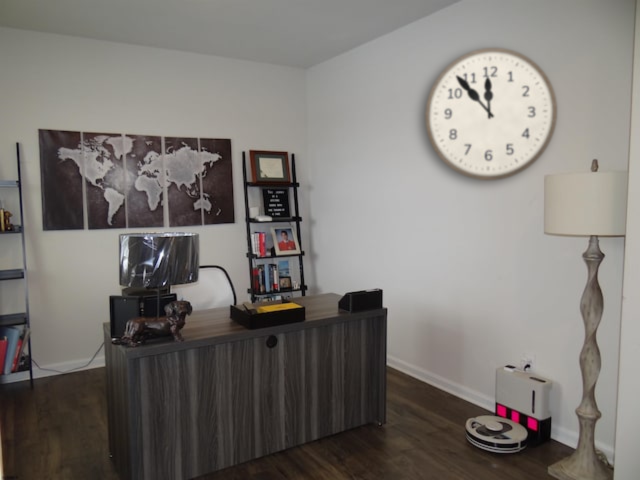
11h53
